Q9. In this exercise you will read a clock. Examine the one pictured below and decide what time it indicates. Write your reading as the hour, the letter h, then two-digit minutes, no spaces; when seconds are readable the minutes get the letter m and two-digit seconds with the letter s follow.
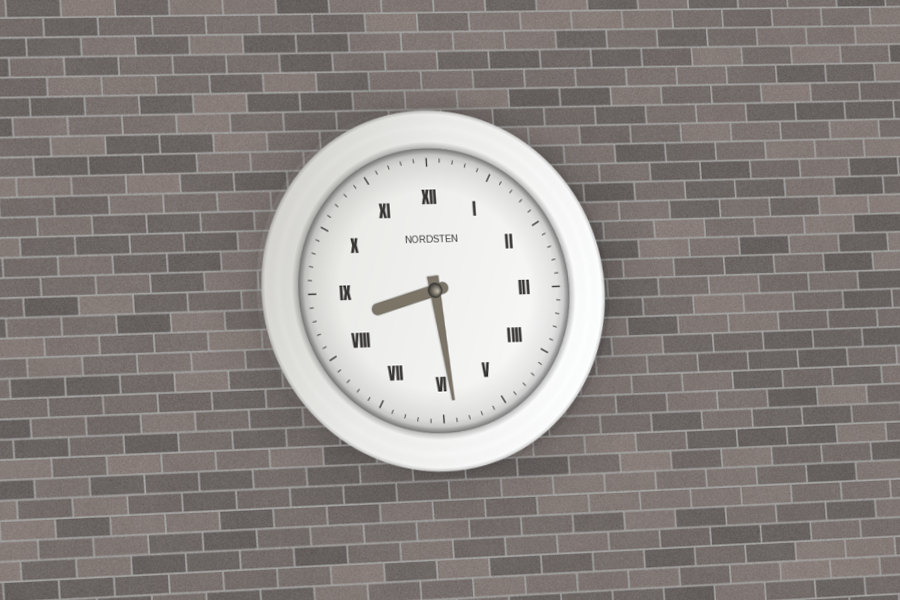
8h29
